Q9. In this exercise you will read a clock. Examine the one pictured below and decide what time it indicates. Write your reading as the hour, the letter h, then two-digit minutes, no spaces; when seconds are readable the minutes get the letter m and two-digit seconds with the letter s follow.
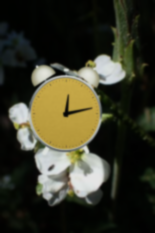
12h13
